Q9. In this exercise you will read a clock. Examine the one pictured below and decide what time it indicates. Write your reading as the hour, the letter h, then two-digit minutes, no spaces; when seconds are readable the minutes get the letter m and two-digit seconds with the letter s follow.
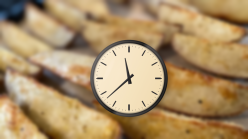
11h38
